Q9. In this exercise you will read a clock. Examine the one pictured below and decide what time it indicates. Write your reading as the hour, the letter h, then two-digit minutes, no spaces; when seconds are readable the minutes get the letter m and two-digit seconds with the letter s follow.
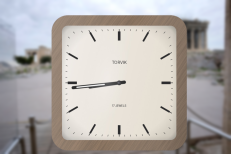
8h44
